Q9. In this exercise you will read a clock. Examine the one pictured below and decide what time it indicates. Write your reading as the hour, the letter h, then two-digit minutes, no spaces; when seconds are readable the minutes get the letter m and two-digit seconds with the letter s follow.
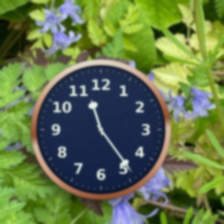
11h24
